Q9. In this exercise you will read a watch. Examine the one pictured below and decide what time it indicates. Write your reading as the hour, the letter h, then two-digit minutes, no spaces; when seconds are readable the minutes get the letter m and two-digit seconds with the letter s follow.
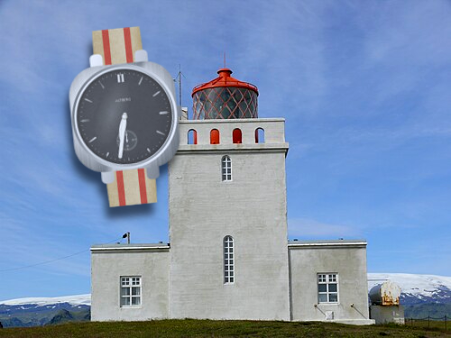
6h32
